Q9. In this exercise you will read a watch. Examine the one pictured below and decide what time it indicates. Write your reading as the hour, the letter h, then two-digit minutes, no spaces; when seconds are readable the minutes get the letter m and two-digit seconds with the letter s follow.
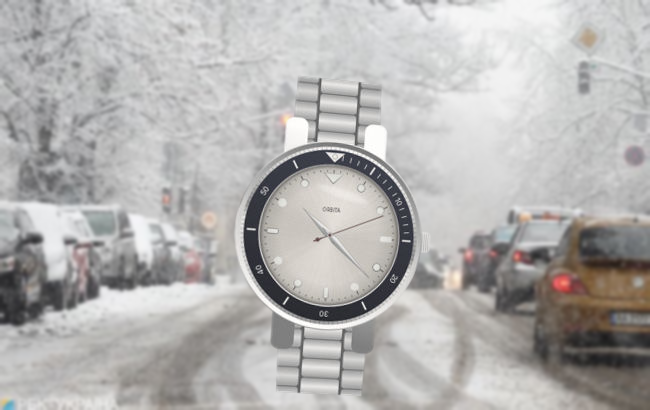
10h22m11s
